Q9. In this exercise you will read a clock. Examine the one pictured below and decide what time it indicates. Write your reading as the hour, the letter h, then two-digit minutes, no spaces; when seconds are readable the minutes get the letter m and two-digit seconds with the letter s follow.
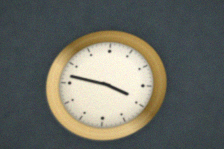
3h47
